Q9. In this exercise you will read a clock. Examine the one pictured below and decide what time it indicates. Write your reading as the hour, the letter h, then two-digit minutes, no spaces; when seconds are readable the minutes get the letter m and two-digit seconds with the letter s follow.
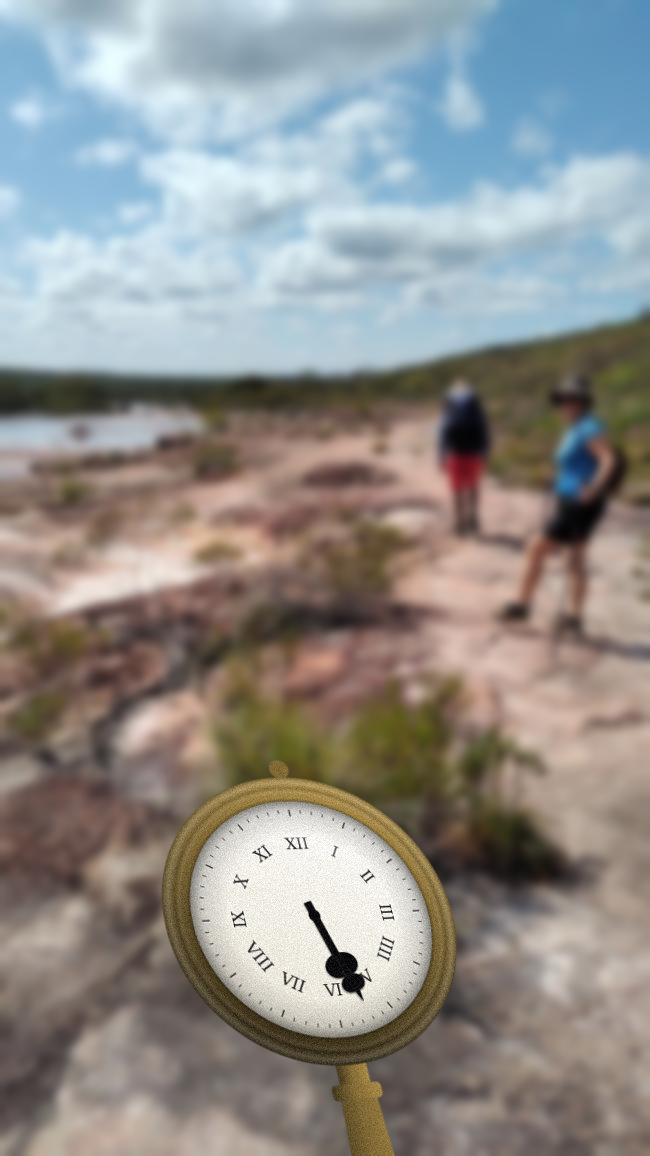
5h27
